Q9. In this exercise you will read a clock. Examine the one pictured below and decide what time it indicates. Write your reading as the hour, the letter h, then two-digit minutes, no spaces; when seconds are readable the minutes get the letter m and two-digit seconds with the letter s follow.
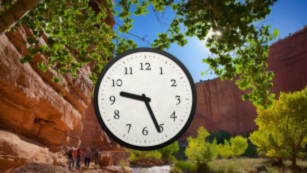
9h26
